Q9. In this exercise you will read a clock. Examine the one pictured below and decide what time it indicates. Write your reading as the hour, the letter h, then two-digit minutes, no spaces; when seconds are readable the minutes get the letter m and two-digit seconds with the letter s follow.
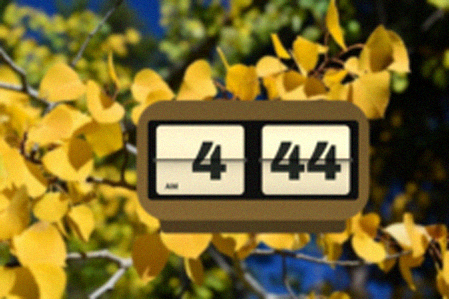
4h44
